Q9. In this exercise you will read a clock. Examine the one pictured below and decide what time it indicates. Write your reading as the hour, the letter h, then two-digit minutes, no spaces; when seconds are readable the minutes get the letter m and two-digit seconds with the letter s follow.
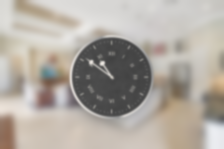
10h51
